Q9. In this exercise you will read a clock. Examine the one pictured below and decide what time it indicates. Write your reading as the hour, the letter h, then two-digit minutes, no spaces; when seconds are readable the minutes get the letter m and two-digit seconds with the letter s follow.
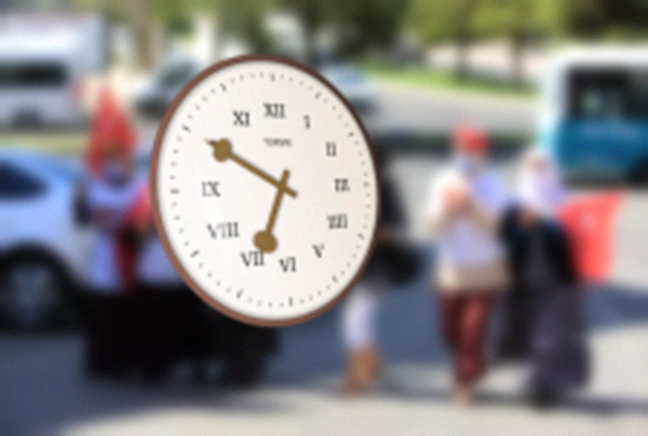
6h50
